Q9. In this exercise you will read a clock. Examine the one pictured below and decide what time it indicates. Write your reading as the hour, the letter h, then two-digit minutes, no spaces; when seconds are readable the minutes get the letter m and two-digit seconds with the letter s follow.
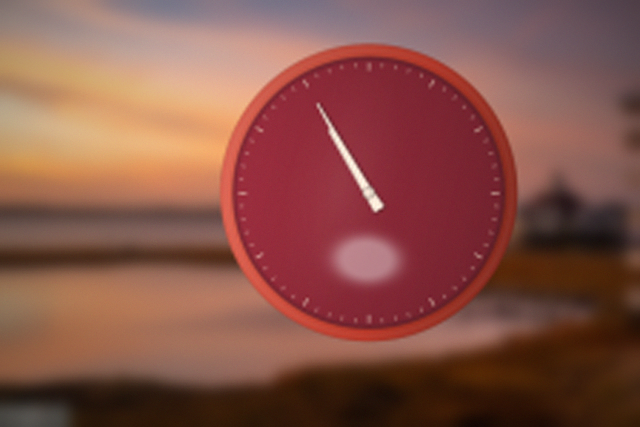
10h55
